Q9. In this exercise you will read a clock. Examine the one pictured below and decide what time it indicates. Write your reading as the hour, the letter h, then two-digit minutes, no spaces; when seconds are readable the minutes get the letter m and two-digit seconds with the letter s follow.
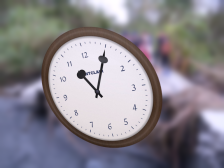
11h05
